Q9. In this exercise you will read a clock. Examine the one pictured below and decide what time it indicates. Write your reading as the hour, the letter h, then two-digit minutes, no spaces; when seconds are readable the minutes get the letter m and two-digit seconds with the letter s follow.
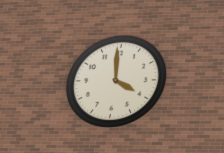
3h59
